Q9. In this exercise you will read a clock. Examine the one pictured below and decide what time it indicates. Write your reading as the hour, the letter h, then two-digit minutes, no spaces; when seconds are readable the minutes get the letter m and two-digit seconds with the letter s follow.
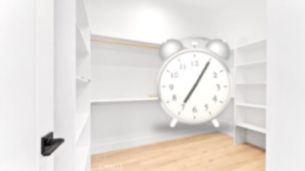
7h05
